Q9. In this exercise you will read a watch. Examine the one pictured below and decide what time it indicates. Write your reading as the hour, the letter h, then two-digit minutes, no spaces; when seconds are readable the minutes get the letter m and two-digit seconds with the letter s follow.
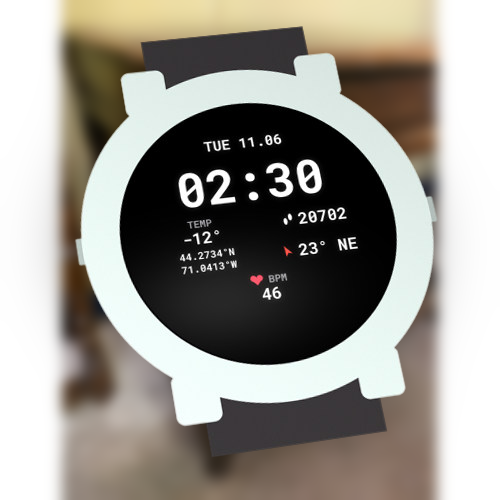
2h30
